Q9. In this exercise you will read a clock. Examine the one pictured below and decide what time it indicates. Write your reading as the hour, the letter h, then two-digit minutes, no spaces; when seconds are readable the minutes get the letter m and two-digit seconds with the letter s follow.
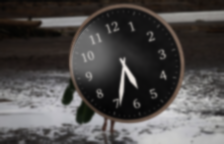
5h34
